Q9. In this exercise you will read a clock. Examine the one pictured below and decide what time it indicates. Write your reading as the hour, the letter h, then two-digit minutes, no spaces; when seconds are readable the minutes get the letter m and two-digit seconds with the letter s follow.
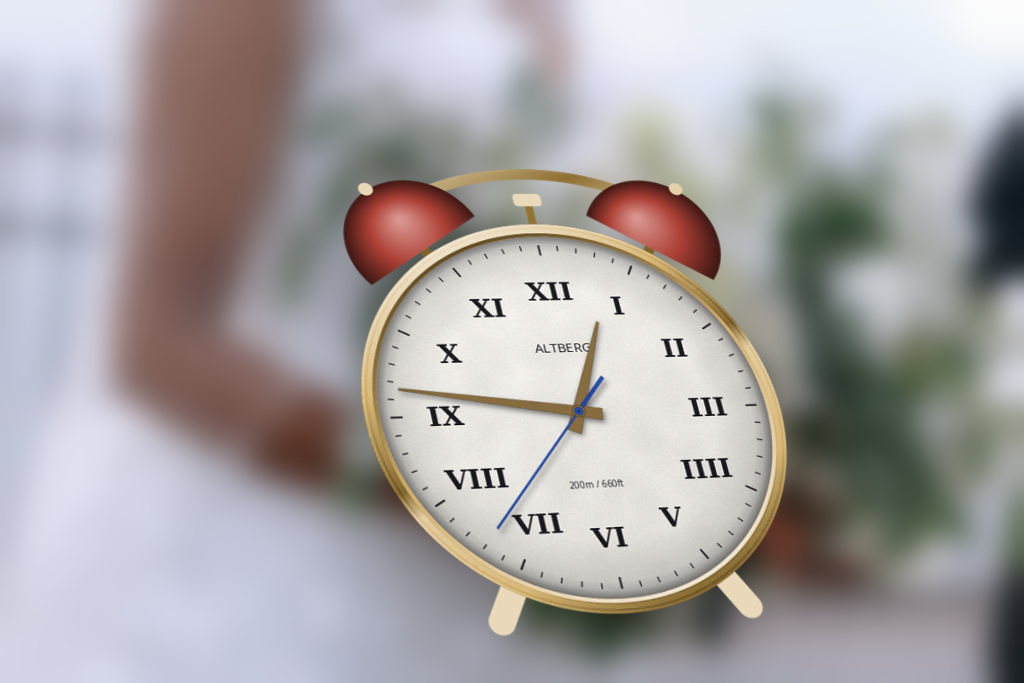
12h46m37s
